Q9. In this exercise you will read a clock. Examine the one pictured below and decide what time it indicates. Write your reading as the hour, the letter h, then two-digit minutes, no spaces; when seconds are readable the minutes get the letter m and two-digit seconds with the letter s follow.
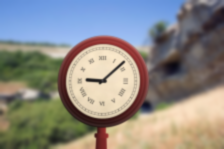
9h08
